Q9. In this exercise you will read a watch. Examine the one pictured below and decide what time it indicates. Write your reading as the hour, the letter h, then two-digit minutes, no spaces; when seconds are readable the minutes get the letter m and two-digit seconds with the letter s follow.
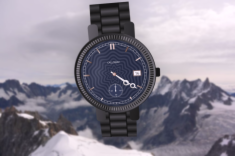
4h21
